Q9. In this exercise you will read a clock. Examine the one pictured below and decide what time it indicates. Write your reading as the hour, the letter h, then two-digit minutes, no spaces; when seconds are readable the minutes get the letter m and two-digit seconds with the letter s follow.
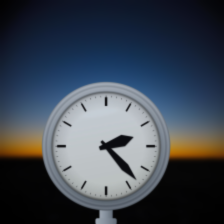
2h23
